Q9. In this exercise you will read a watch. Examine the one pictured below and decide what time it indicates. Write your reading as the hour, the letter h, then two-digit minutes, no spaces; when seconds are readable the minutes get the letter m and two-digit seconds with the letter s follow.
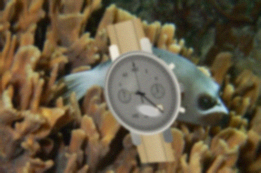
9h23
